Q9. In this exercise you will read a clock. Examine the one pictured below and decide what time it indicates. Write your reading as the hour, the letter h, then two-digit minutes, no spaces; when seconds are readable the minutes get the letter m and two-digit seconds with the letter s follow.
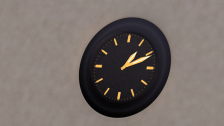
1h11
